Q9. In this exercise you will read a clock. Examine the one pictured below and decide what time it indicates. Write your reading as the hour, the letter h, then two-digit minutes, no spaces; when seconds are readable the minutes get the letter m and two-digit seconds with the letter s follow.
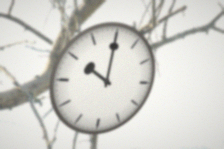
10h00
